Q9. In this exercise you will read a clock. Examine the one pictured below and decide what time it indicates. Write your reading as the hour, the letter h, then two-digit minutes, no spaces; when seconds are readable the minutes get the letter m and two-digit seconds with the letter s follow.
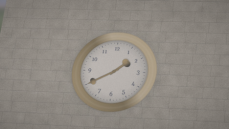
1h40
